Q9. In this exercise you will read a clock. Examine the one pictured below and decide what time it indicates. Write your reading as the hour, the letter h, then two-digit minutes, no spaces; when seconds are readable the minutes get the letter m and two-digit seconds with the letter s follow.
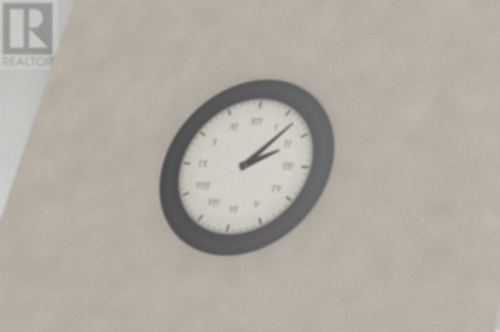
2h07
